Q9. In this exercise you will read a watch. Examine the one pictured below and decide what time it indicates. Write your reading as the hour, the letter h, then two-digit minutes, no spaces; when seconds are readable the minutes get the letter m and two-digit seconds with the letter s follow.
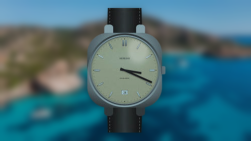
3h19
